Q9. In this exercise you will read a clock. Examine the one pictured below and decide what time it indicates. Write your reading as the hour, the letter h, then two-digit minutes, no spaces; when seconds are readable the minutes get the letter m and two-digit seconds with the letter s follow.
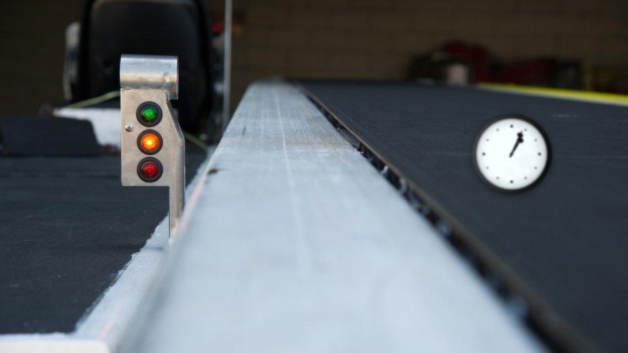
1h04
